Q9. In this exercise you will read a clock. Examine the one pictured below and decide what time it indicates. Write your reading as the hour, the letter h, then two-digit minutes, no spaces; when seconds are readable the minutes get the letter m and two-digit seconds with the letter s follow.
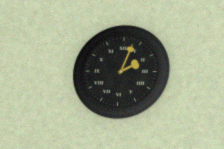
2h03
